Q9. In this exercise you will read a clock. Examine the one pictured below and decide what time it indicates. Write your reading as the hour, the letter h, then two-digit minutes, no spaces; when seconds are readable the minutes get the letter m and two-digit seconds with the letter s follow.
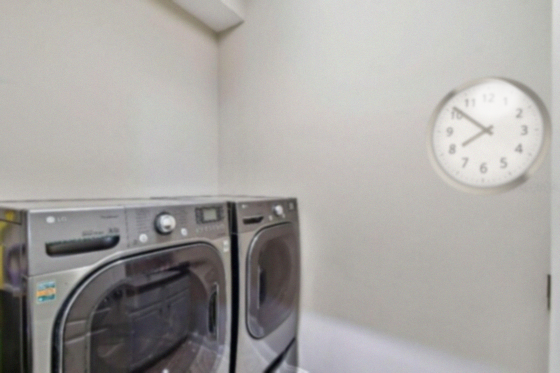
7h51
